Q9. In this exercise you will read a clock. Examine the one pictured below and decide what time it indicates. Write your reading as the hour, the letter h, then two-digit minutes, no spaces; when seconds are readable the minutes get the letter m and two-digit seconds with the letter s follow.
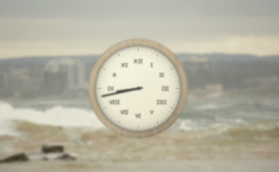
8h43
